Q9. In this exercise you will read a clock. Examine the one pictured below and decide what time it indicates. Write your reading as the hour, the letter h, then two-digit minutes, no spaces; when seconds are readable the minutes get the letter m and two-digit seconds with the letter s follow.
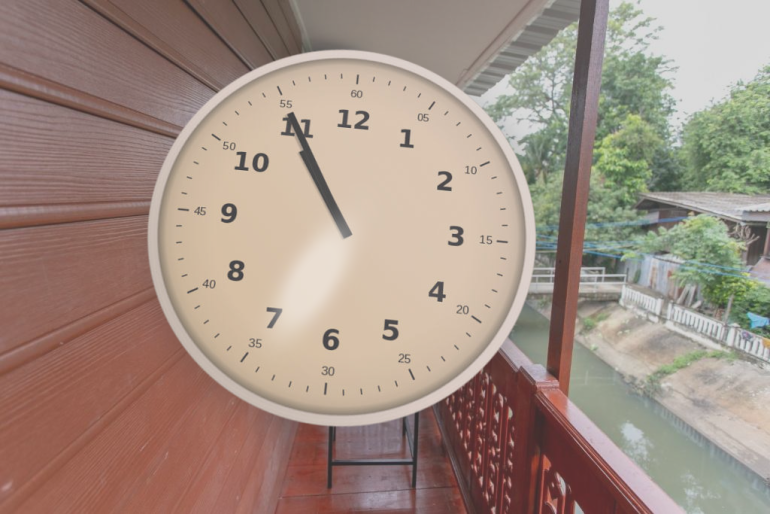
10h55
